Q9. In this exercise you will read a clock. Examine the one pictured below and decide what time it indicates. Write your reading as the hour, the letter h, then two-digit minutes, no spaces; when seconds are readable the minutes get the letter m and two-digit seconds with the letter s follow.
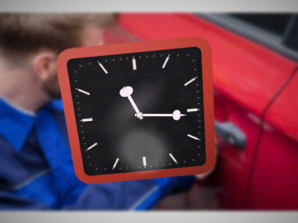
11h16
